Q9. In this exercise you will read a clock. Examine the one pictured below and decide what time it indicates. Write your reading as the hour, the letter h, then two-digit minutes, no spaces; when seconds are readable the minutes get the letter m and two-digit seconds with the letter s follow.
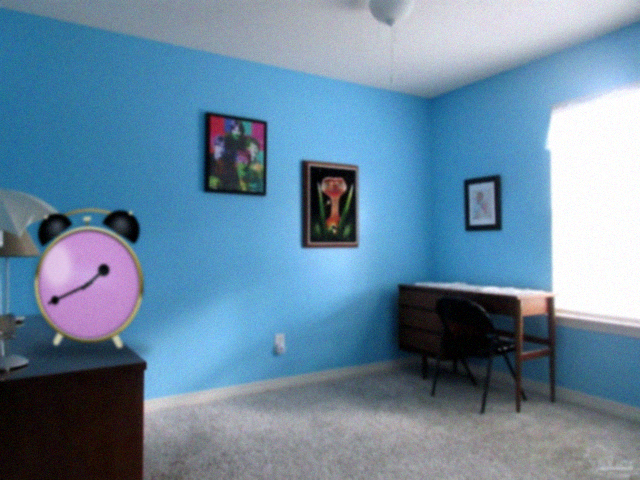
1h41
